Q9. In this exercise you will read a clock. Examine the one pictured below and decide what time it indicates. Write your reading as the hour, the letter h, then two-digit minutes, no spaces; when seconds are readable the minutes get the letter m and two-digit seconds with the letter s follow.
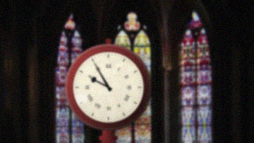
9h55
